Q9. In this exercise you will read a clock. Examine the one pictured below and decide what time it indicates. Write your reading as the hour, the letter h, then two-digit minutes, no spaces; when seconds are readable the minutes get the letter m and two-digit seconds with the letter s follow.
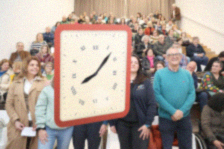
8h07
